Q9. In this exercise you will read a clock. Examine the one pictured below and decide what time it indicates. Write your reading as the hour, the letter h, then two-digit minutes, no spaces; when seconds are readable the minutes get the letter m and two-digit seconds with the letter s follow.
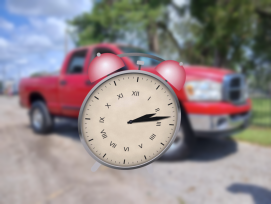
2h13
